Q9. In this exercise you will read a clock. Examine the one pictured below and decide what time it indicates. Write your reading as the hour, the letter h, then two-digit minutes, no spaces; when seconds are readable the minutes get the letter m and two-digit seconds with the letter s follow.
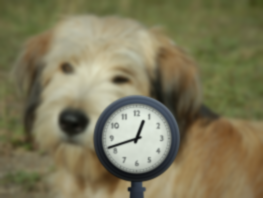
12h42
